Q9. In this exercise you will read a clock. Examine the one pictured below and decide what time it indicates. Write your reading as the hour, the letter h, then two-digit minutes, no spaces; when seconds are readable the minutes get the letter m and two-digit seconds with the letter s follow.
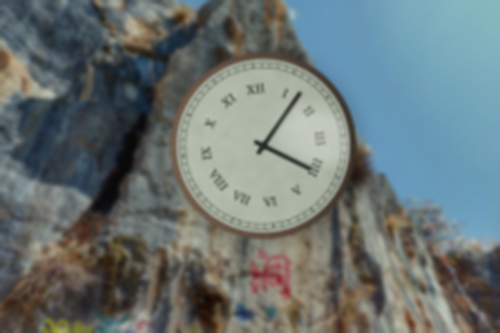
4h07
